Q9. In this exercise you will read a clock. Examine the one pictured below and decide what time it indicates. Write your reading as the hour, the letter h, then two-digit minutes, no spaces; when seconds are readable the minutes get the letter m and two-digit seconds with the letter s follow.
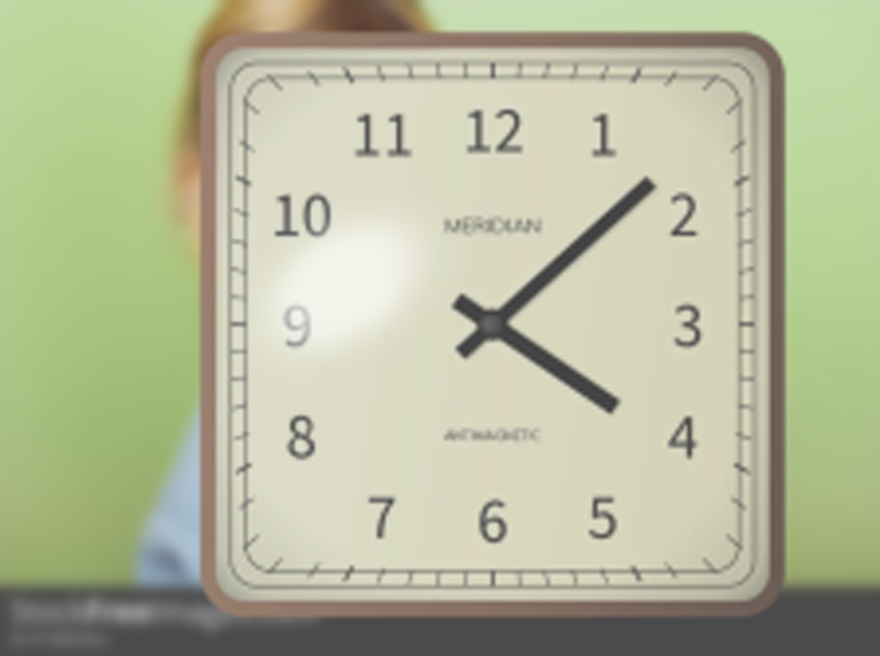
4h08
